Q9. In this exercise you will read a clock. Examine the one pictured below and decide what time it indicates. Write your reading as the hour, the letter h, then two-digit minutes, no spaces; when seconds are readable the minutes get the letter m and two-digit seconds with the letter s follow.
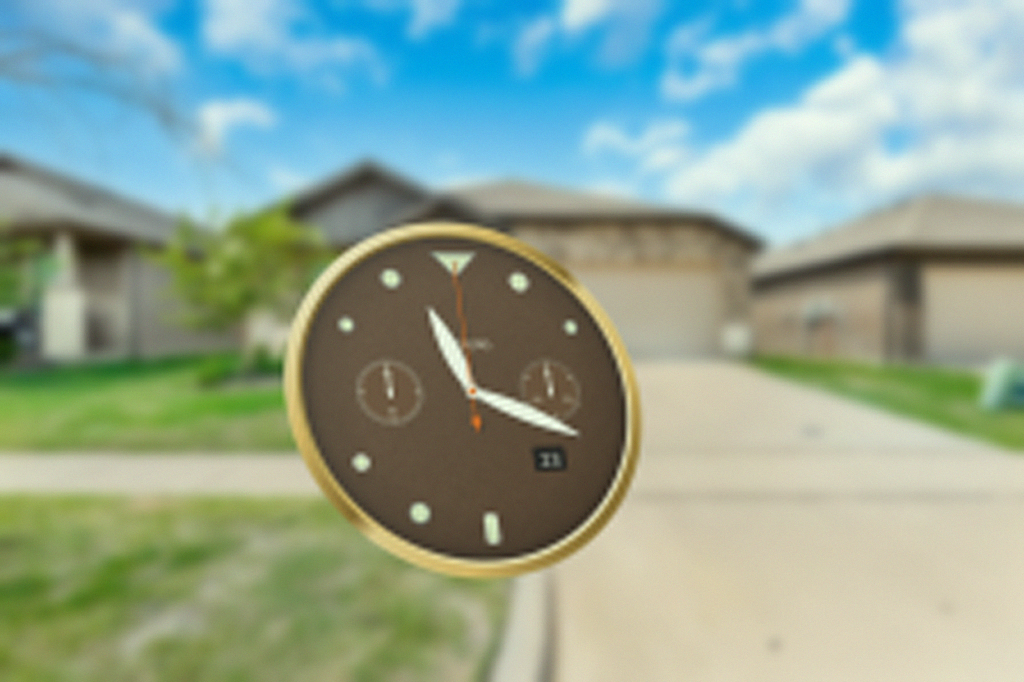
11h19
